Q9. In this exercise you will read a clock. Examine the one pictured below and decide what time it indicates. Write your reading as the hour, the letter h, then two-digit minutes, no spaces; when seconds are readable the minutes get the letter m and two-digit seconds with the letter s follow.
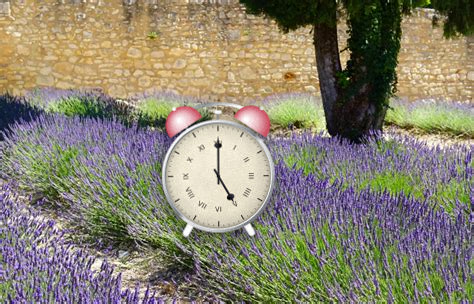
5h00
